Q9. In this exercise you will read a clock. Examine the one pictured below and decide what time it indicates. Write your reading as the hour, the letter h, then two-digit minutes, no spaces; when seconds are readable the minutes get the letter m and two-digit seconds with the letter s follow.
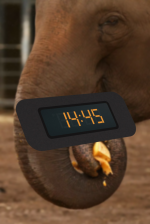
14h45
